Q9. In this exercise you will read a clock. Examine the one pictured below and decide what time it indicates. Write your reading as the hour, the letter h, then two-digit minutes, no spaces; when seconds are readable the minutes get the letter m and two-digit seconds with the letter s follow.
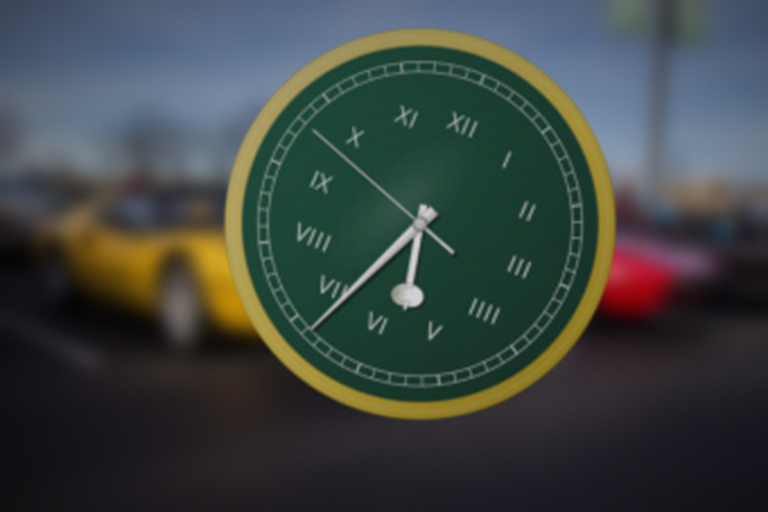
5h33m48s
